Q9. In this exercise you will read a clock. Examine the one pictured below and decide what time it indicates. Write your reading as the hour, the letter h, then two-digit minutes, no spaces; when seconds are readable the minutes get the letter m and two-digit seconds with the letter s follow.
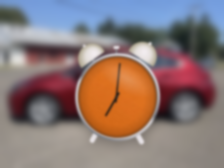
7h01
